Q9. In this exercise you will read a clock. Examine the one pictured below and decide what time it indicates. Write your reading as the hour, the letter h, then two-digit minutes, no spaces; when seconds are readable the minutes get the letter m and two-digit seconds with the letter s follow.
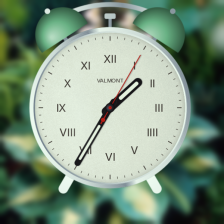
1h35m05s
